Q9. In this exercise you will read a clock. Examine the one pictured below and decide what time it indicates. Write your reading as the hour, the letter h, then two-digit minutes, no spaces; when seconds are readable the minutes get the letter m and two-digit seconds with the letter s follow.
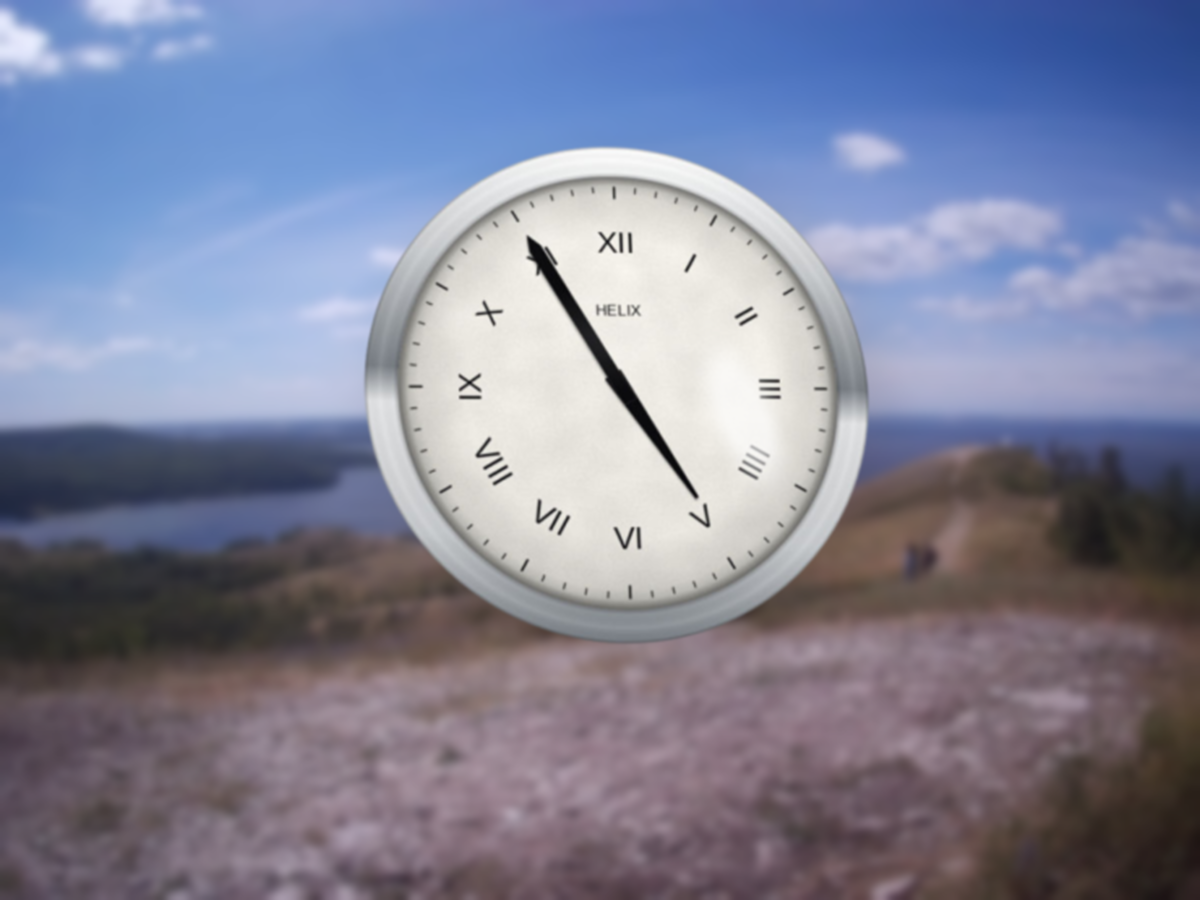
4h55
